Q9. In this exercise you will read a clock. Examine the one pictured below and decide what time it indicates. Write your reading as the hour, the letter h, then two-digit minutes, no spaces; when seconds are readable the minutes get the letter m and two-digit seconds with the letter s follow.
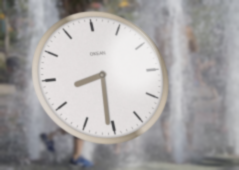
8h31
